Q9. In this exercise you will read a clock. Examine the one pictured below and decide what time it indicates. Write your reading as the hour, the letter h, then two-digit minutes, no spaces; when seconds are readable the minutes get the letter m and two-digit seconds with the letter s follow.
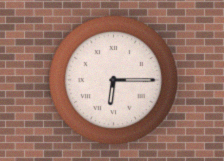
6h15
